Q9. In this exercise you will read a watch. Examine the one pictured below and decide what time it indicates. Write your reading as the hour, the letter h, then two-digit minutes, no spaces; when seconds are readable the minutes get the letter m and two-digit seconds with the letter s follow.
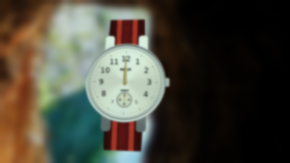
12h00
